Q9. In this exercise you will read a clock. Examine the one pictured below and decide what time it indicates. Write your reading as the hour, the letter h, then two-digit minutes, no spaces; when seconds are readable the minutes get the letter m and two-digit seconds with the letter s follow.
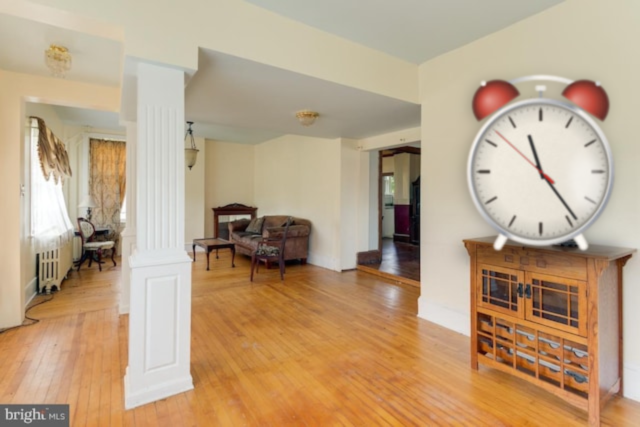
11h23m52s
